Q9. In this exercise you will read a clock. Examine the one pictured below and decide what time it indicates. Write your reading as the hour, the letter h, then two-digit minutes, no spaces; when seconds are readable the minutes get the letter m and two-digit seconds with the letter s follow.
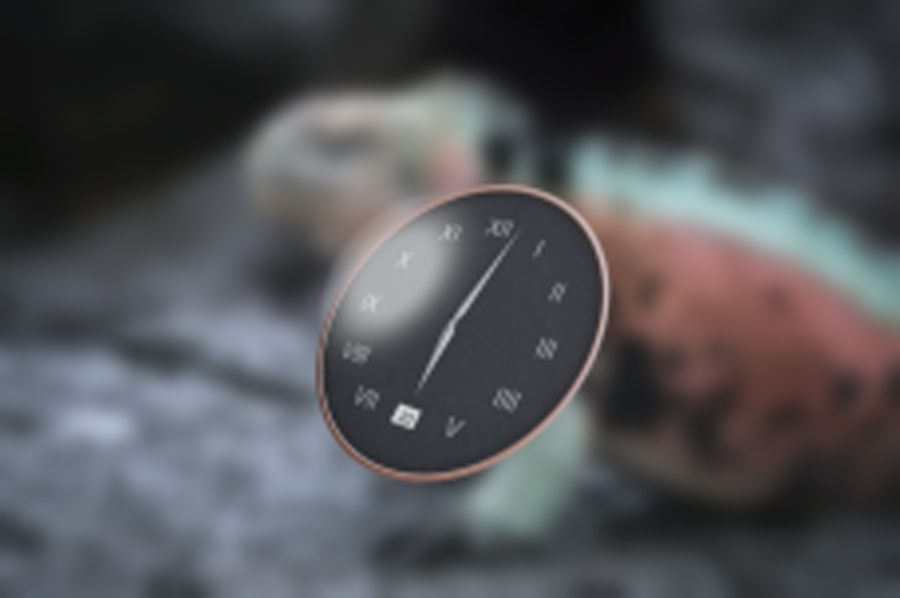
6h02
